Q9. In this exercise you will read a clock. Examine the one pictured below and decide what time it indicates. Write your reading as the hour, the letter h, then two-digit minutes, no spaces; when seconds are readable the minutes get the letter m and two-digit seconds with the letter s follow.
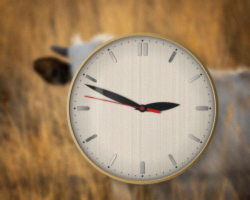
2h48m47s
